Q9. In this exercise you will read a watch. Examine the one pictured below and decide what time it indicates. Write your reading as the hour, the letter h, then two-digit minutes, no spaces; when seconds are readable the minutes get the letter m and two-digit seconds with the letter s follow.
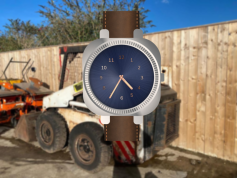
4h35
